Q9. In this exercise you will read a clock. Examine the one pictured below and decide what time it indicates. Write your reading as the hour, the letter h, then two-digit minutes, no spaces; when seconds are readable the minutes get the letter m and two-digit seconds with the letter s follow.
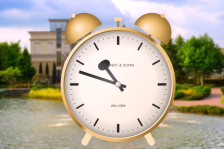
10h48
